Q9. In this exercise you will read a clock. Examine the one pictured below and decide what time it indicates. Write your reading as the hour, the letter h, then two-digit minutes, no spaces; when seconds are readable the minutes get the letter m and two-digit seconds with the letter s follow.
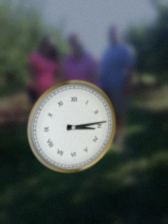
3h14
